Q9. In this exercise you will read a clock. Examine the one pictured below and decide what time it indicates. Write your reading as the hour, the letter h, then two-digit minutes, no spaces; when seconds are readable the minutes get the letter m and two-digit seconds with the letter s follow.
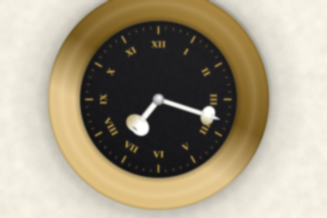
7h18
